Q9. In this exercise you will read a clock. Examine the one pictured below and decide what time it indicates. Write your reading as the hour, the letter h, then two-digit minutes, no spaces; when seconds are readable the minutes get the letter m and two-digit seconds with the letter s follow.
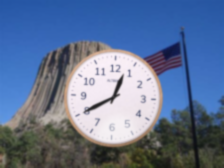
12h40
